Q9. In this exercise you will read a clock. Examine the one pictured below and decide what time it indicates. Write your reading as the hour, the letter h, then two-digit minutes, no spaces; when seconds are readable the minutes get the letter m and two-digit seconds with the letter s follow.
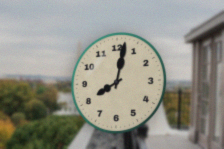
8h02
